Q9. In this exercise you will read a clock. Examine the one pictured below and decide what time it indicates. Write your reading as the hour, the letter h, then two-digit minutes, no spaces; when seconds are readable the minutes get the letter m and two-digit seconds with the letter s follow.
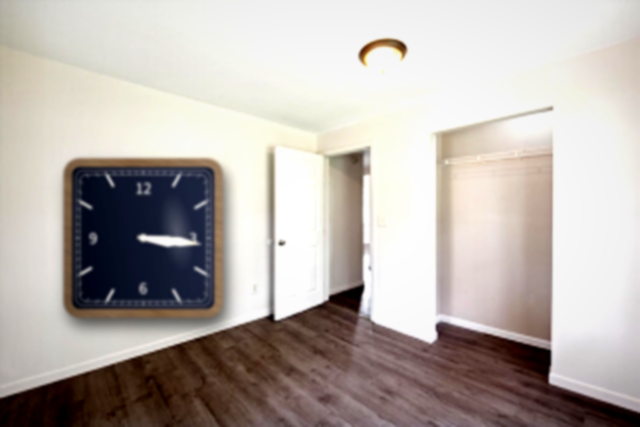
3h16
